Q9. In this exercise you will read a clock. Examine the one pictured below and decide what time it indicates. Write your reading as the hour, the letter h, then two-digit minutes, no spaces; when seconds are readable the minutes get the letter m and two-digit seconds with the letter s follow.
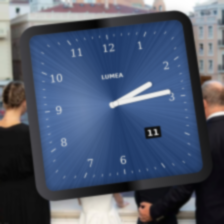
2h14
